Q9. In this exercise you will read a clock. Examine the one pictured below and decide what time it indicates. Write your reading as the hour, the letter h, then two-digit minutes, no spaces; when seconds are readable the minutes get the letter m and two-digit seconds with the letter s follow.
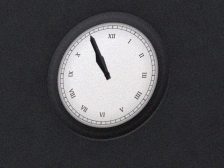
10h55
